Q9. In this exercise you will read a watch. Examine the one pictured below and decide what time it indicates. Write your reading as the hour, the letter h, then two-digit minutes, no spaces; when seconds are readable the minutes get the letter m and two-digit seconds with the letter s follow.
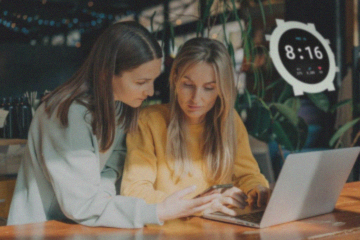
8h16
